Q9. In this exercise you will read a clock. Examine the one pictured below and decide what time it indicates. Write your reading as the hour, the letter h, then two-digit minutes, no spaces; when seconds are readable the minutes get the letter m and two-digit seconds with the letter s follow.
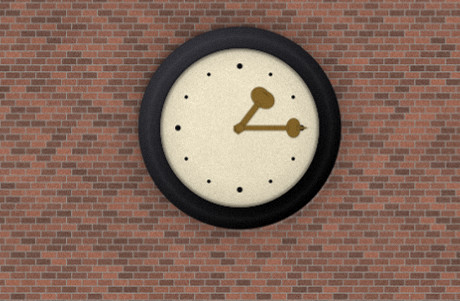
1h15
